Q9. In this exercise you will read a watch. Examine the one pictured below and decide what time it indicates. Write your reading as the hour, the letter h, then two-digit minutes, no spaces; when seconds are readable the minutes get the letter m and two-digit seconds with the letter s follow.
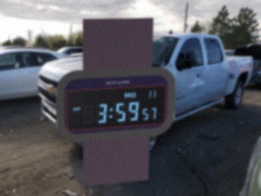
3h59m57s
